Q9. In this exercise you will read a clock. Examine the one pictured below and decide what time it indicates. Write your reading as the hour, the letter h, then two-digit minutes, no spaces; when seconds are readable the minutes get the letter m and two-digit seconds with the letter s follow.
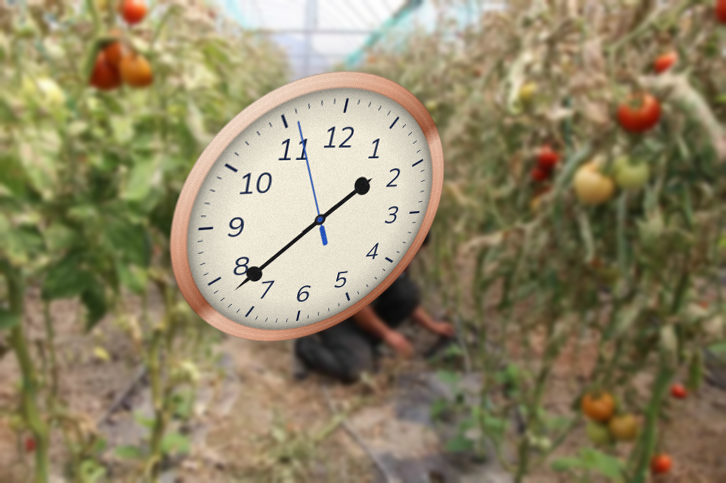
1h37m56s
